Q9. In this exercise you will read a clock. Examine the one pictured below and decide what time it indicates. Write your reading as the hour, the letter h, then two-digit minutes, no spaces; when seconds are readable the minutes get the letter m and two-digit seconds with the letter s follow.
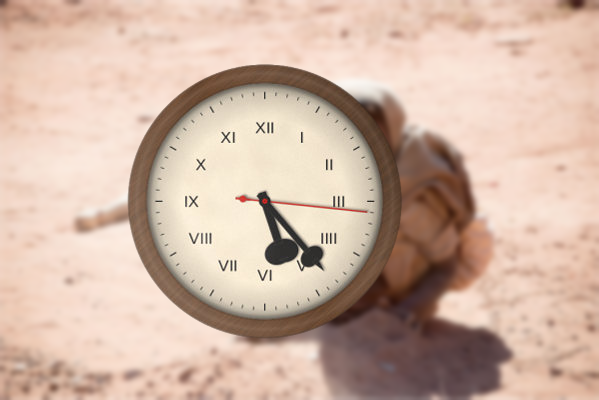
5h23m16s
